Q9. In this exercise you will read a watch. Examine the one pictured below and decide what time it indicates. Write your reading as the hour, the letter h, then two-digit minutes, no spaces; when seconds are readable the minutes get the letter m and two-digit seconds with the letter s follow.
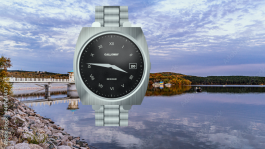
3h46
